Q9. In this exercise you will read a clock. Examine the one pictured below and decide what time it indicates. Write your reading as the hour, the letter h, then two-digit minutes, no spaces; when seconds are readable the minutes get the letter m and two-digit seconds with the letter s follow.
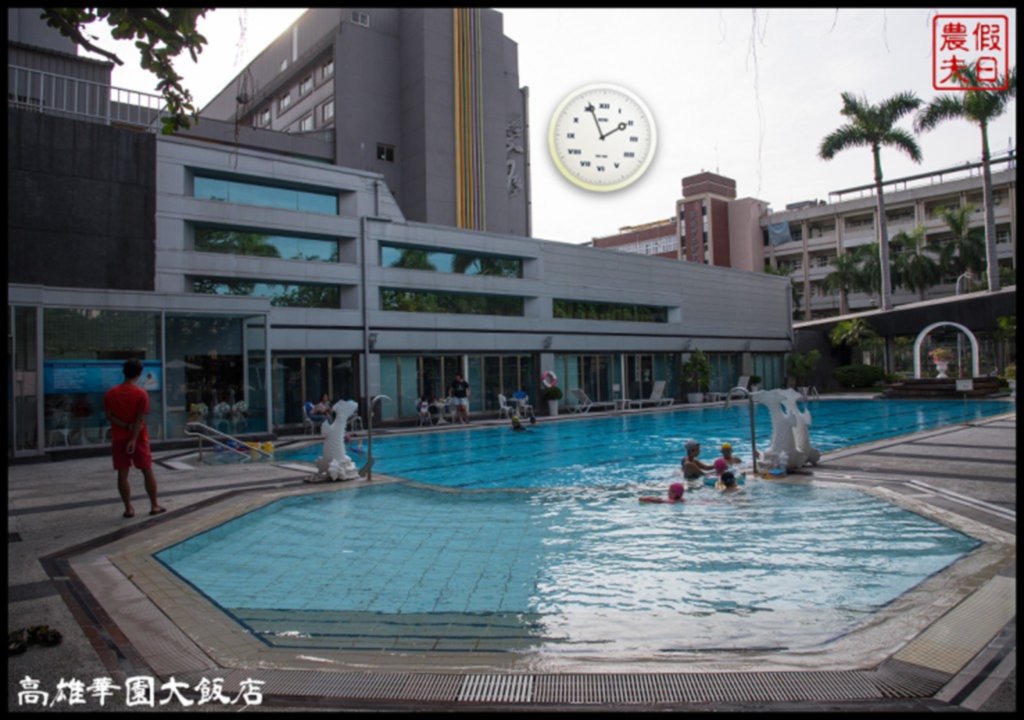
1h56
